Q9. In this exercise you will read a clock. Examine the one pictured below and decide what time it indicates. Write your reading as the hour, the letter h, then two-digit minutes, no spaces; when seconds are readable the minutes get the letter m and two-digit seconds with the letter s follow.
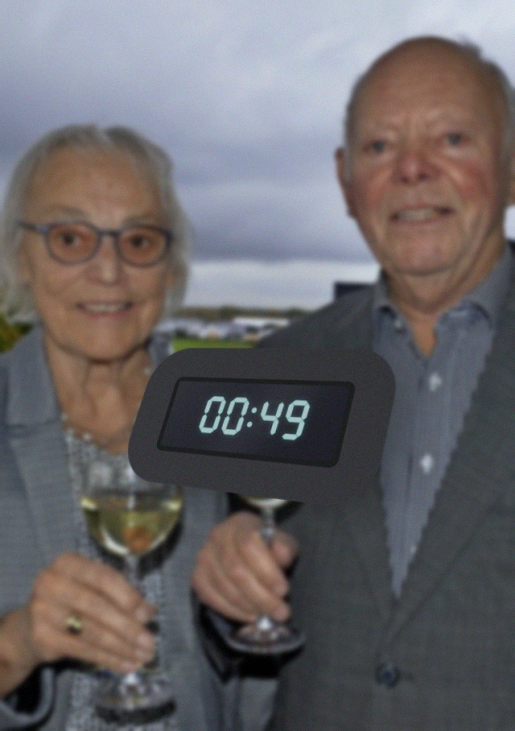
0h49
